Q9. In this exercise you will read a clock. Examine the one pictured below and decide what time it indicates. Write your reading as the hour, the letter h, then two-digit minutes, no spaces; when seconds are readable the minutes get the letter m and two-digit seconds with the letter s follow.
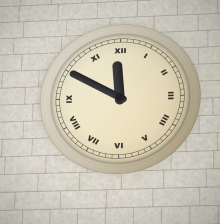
11h50
